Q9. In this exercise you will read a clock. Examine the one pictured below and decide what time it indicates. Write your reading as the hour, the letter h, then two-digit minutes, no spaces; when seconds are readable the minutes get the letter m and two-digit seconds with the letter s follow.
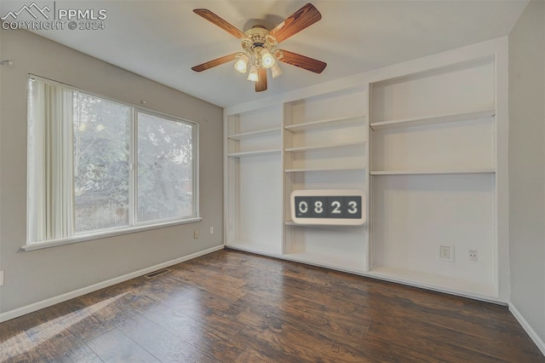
8h23
